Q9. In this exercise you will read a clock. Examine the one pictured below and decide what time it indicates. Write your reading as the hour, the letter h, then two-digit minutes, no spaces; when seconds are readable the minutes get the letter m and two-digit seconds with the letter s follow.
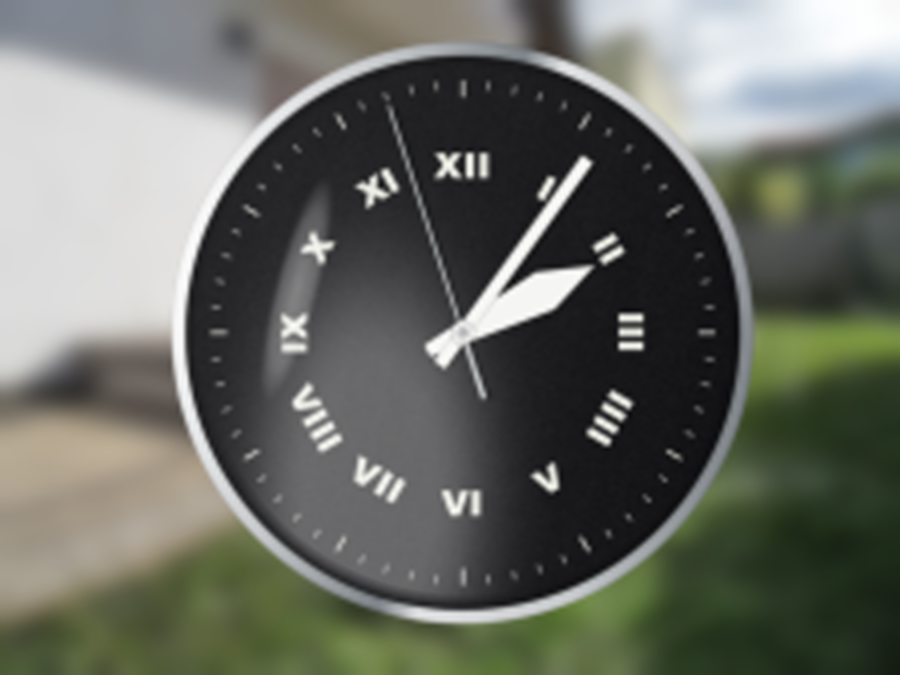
2h05m57s
